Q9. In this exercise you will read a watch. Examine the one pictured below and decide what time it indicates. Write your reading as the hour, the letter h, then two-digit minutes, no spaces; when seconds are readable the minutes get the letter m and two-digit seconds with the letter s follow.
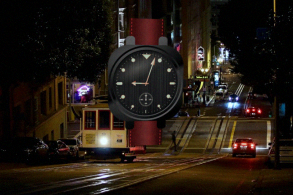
9h03
